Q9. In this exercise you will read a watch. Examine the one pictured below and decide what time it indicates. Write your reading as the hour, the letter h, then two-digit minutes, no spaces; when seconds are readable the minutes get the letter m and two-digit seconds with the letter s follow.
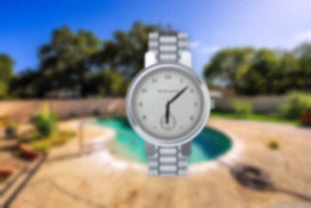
6h08
